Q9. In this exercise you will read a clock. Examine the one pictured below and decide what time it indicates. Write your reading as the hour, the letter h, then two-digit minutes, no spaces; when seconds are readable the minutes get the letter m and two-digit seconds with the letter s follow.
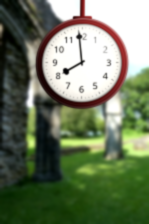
7h59
